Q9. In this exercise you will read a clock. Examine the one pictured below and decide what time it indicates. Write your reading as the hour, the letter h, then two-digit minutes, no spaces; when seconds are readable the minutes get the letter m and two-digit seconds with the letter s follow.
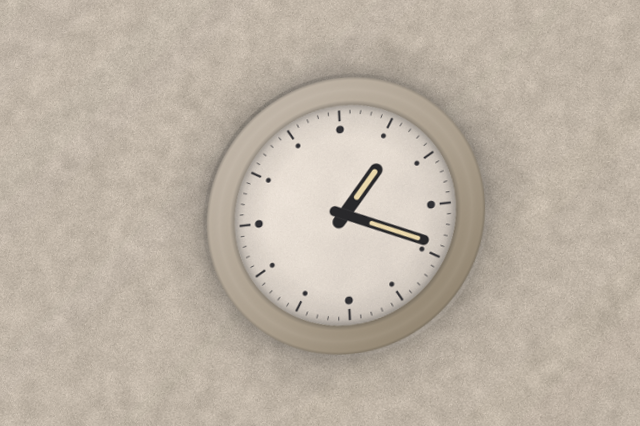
1h19
